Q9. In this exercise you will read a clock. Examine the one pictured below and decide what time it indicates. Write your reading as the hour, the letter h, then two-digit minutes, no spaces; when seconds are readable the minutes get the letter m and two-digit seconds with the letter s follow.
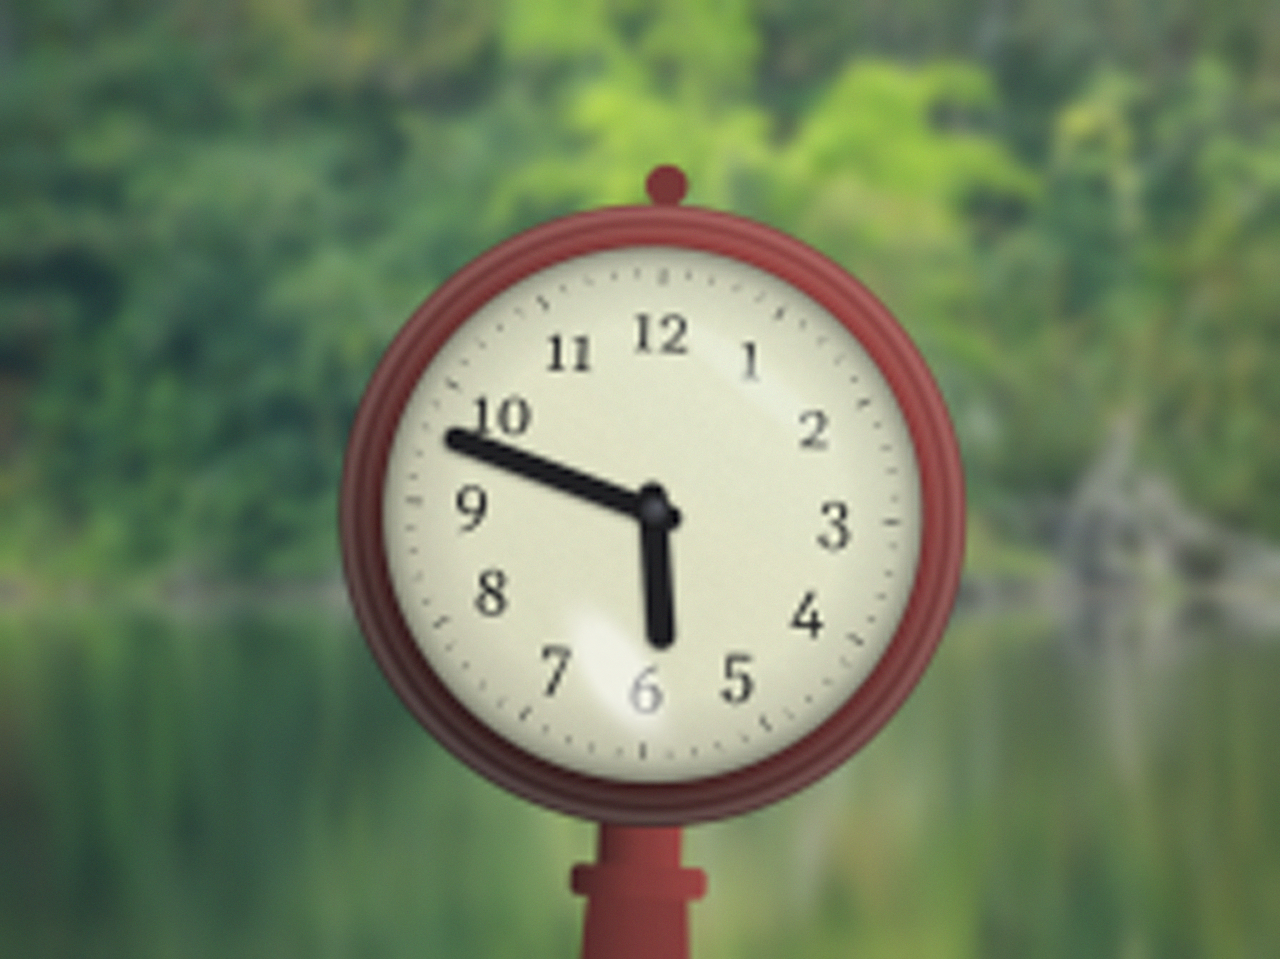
5h48
